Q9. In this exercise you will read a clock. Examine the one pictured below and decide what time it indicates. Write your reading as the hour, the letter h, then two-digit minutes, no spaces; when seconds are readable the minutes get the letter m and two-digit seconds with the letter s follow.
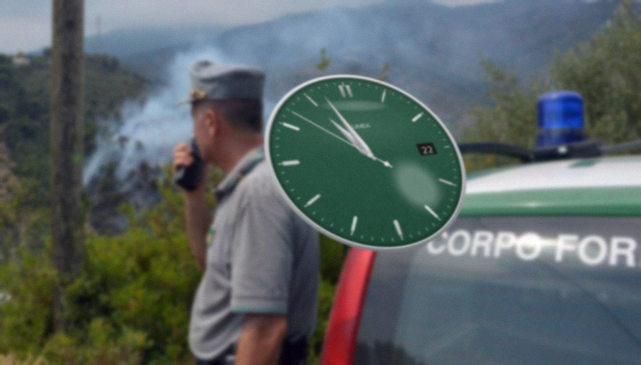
10h56m52s
